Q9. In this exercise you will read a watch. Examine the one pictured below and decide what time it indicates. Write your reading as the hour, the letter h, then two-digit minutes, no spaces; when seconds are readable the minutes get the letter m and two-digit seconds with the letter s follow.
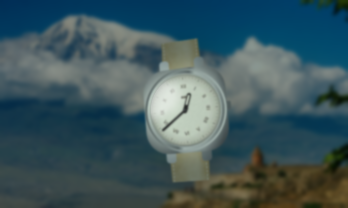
12h39
